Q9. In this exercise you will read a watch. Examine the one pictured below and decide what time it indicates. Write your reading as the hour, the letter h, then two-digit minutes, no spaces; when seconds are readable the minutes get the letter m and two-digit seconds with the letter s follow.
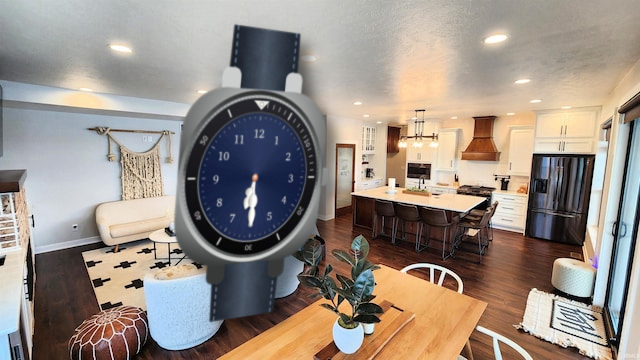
6h30
